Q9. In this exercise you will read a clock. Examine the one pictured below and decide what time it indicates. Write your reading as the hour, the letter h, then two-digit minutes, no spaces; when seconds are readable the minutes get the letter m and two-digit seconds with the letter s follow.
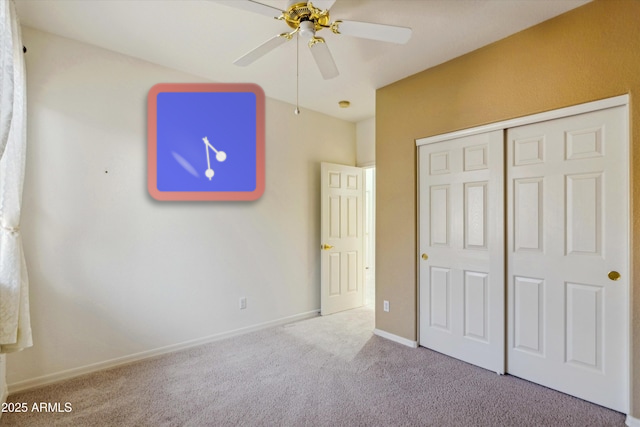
4h29
